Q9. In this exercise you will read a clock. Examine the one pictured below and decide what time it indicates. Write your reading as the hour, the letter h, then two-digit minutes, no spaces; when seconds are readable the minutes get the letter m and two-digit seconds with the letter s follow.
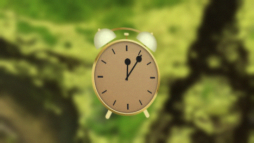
12h06
